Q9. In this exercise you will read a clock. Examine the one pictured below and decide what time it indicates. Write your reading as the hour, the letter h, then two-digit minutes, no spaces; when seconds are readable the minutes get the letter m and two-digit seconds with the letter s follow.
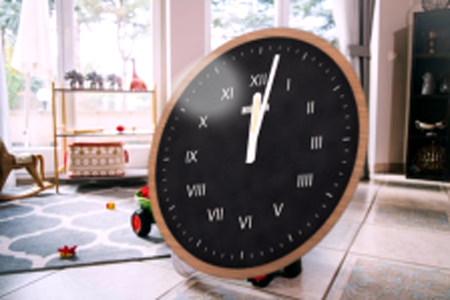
12h02
